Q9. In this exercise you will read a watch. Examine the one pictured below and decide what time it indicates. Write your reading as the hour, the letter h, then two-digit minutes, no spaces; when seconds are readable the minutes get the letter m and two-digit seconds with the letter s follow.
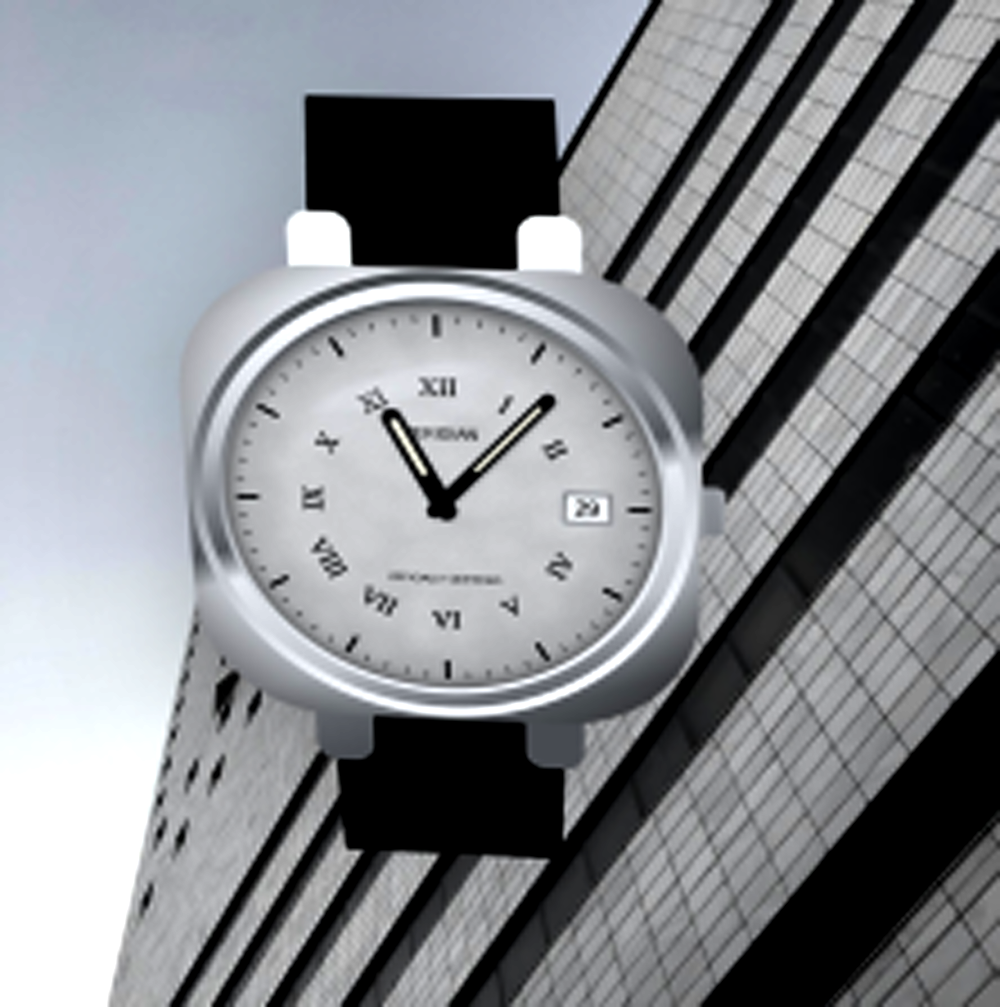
11h07
